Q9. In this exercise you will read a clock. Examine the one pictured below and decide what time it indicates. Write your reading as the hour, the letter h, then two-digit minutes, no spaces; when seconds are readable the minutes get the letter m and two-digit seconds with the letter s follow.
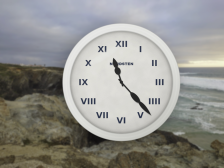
11h23
